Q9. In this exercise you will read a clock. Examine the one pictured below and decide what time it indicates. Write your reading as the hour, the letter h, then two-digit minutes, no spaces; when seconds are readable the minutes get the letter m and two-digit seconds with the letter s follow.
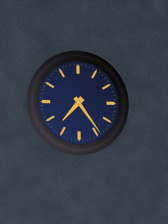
7h24
